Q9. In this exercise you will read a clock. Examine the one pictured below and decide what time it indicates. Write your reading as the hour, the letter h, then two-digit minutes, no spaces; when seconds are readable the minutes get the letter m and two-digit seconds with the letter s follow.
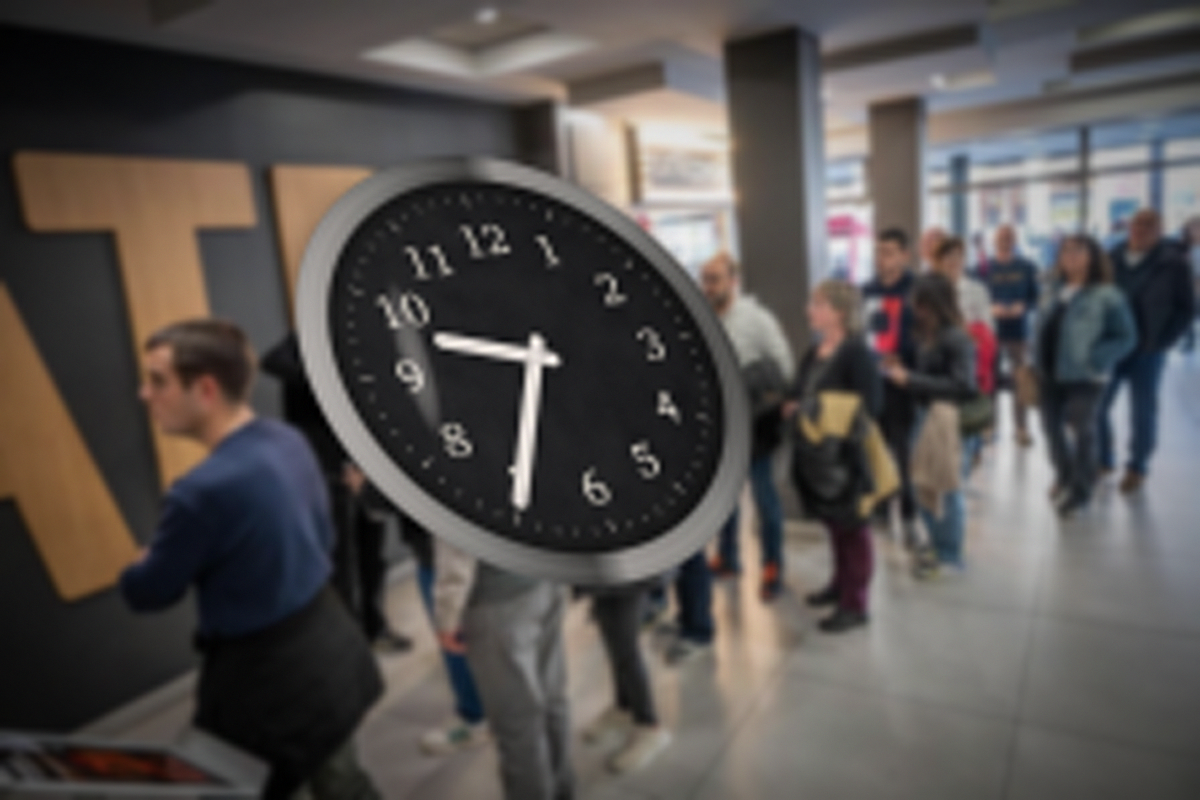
9h35
